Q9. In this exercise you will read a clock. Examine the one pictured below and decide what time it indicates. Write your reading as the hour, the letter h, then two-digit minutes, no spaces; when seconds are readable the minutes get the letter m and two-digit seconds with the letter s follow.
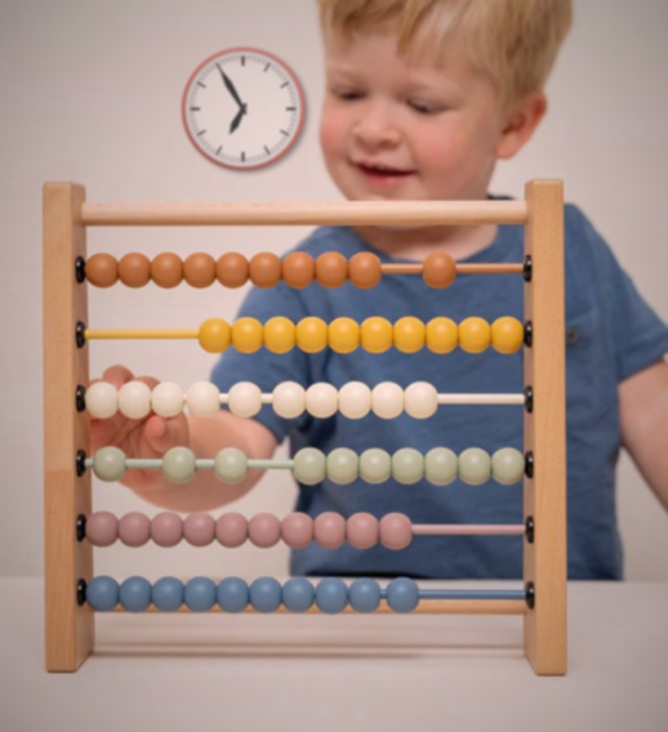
6h55
